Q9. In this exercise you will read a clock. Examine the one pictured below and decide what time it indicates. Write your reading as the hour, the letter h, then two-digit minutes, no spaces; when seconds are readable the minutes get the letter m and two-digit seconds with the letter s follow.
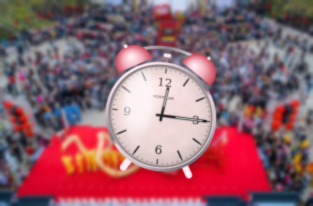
12h15
